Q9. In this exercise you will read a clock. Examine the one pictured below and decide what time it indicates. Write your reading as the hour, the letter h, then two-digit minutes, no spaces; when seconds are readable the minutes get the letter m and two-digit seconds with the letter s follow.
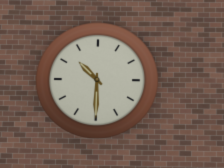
10h30
